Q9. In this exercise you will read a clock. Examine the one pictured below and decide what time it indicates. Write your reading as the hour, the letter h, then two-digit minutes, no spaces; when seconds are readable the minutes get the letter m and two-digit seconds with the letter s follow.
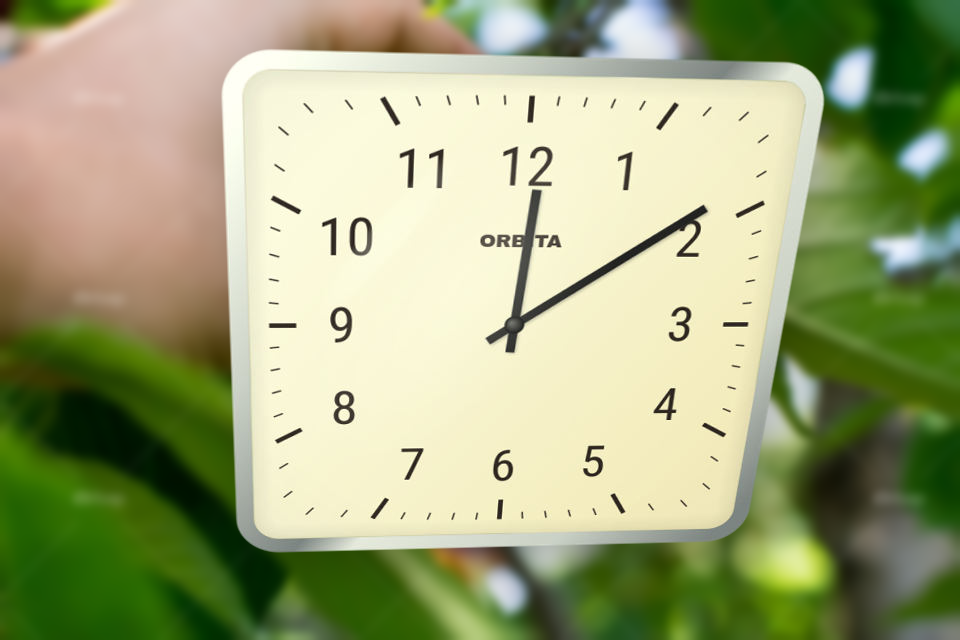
12h09
